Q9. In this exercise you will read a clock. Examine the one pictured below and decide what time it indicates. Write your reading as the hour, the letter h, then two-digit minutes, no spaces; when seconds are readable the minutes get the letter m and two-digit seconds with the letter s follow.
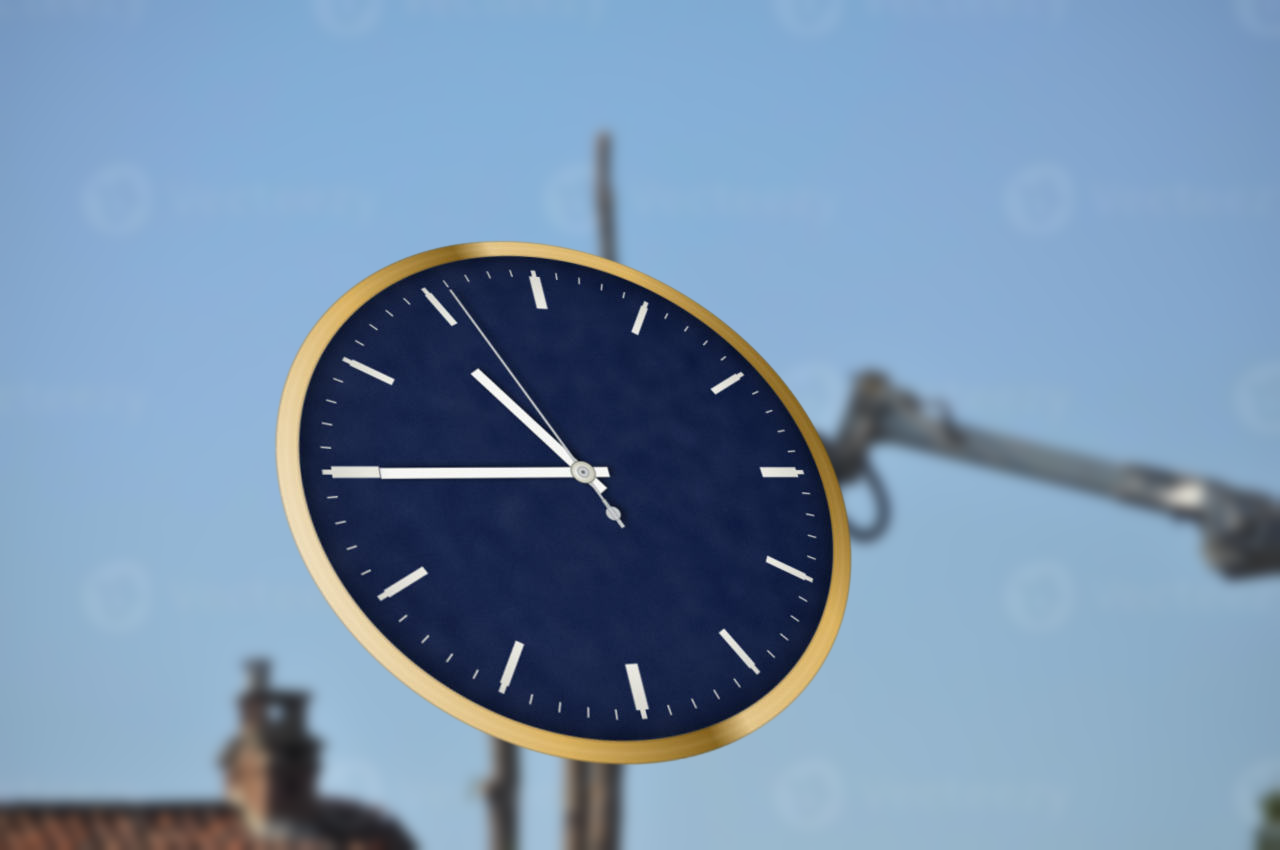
10h44m56s
